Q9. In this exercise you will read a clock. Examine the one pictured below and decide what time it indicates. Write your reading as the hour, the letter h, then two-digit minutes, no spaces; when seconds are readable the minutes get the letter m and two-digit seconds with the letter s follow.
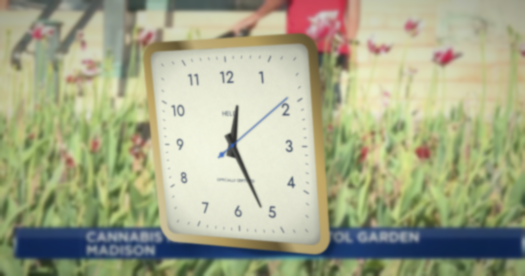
12h26m09s
